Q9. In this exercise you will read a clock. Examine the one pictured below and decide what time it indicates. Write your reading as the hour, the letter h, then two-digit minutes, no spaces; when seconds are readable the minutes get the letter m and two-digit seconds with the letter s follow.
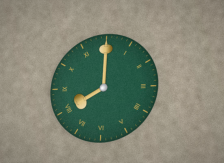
8h00
